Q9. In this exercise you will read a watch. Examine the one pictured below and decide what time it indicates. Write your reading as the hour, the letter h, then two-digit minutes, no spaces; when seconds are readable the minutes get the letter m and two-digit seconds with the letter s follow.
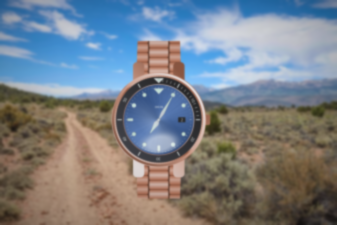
7h05
